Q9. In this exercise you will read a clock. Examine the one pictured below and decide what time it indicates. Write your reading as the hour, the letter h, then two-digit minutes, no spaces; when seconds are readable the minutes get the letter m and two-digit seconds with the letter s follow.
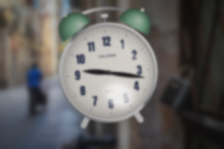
9h17
